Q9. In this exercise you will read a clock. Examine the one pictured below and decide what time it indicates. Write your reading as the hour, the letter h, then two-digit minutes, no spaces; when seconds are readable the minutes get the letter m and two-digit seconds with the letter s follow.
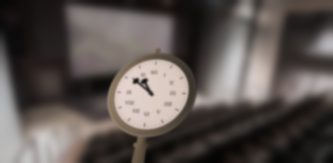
10h51
